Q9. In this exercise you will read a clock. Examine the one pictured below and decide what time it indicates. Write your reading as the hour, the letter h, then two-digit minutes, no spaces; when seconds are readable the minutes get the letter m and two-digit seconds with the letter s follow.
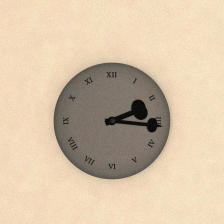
2h16
